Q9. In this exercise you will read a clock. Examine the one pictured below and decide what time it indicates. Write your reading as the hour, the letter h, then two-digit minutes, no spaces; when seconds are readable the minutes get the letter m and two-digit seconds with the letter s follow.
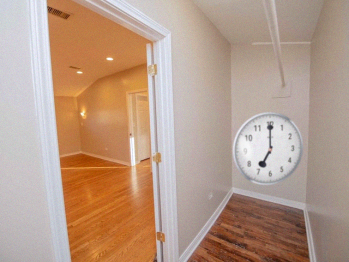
7h00
